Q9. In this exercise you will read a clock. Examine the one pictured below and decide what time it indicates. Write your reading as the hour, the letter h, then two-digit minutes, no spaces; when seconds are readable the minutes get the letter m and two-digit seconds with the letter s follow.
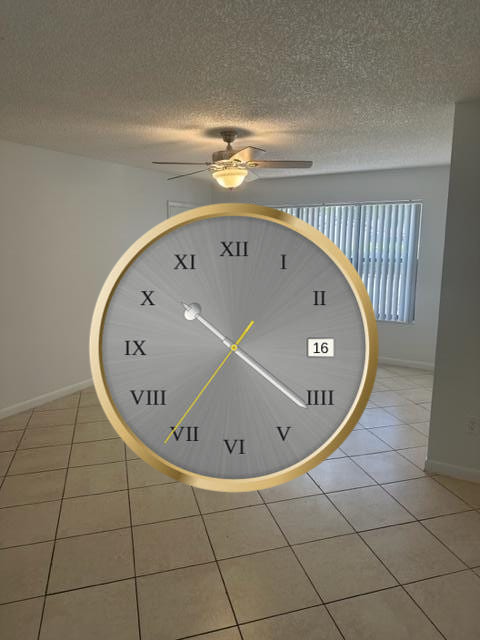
10h21m36s
